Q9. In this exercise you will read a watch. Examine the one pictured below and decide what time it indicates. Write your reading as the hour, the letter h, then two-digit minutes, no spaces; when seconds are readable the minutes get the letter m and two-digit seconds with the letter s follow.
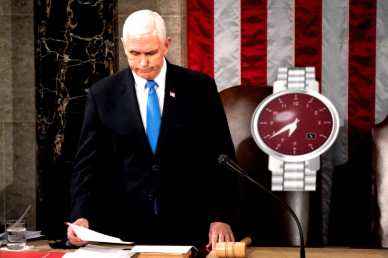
6h39
